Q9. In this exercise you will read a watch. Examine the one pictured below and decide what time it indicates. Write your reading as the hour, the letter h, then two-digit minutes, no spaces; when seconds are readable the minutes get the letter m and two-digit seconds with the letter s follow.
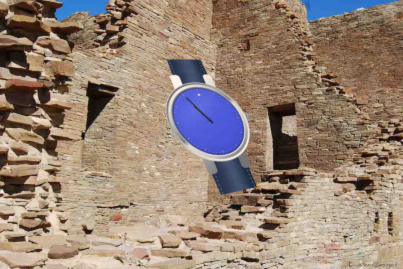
10h55
